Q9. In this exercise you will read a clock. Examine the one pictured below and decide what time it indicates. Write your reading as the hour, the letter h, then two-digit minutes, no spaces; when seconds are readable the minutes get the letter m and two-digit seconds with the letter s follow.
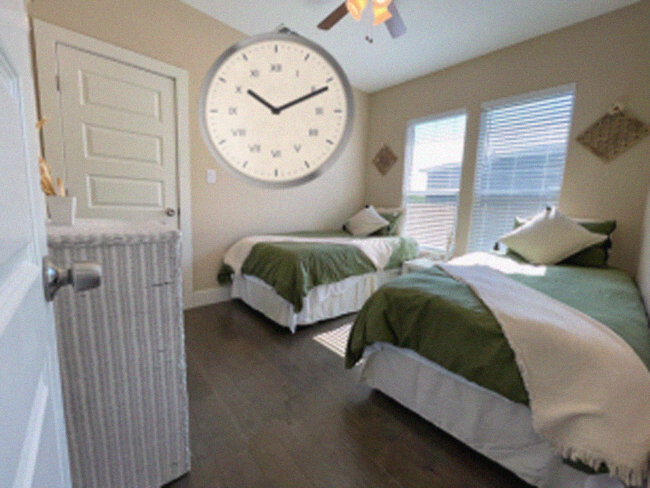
10h11
